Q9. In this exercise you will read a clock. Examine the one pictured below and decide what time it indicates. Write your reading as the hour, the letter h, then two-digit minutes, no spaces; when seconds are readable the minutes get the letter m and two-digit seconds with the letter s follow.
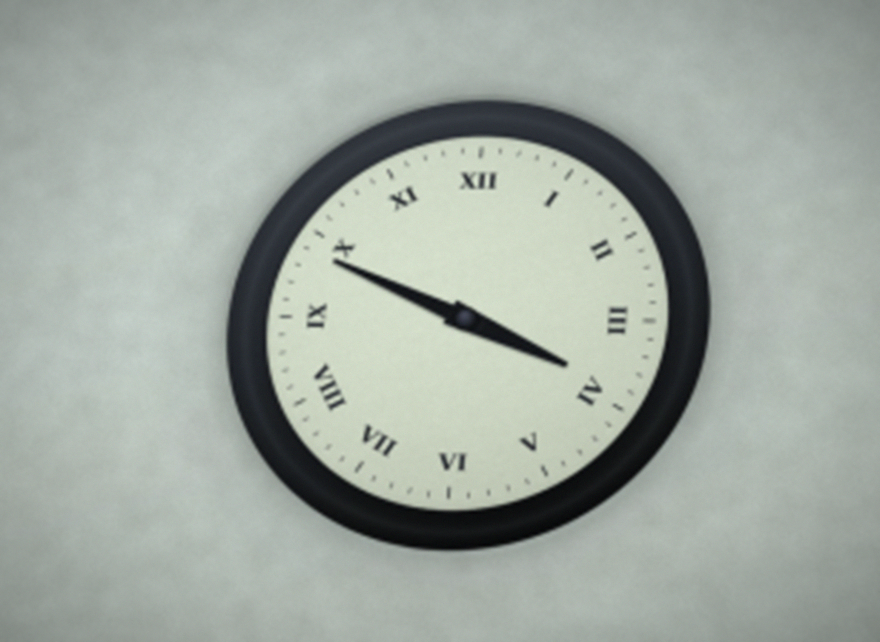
3h49
